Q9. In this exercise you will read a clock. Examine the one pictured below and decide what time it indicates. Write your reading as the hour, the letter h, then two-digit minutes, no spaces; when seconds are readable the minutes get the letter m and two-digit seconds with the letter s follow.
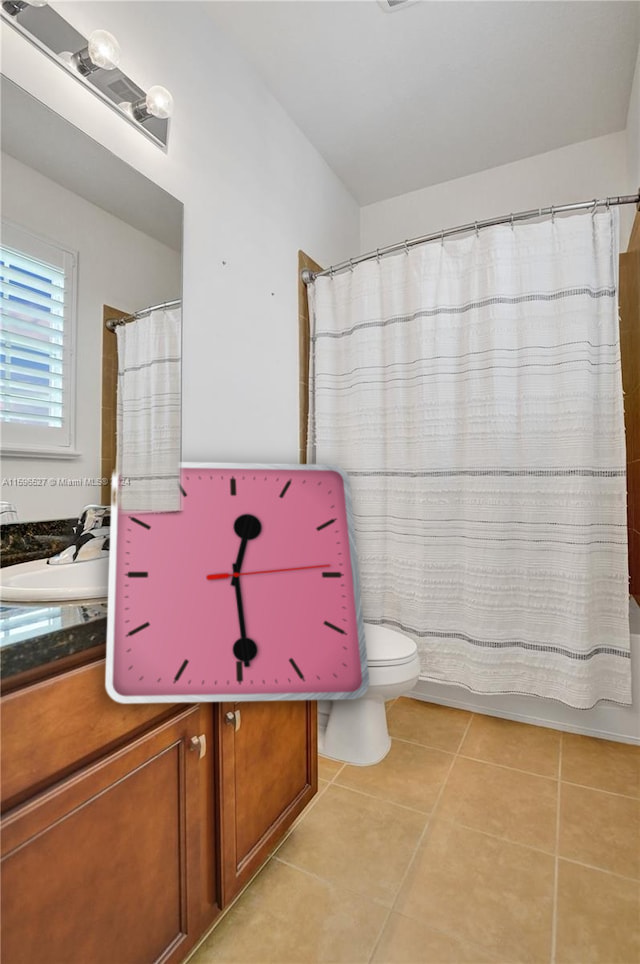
12h29m14s
